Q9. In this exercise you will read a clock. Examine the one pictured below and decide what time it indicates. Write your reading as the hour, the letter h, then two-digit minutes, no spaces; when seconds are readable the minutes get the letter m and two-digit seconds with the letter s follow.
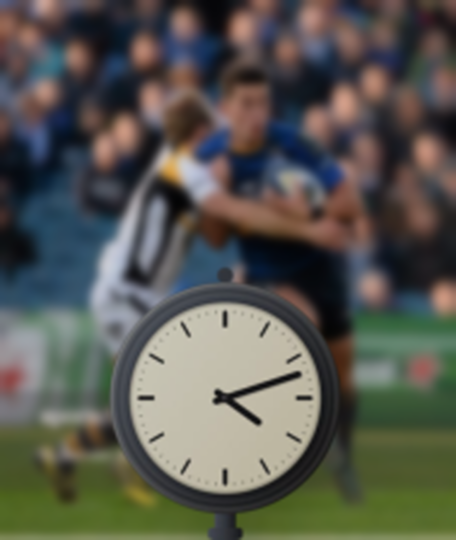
4h12
